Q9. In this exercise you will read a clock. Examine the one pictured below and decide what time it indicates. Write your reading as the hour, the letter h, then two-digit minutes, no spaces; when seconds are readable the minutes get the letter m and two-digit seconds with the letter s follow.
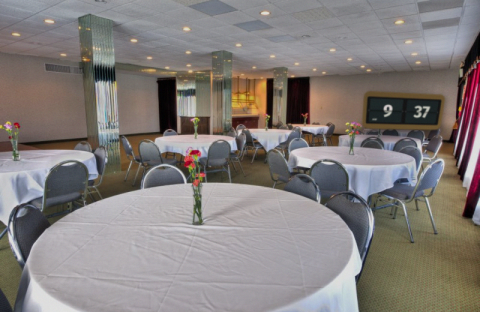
9h37
